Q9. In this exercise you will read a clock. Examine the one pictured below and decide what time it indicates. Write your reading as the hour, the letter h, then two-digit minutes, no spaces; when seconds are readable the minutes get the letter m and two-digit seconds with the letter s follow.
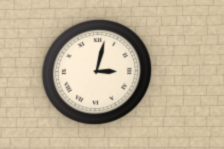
3h02
